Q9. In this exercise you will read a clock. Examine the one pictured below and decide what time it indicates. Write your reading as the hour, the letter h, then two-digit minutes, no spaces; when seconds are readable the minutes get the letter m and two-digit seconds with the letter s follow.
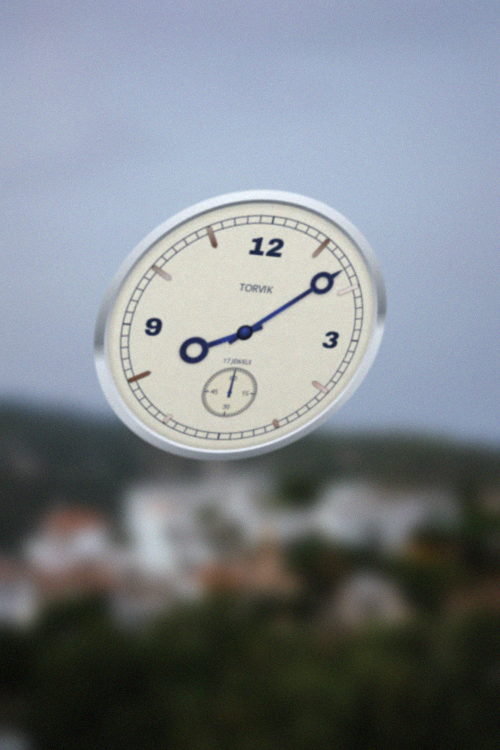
8h08
